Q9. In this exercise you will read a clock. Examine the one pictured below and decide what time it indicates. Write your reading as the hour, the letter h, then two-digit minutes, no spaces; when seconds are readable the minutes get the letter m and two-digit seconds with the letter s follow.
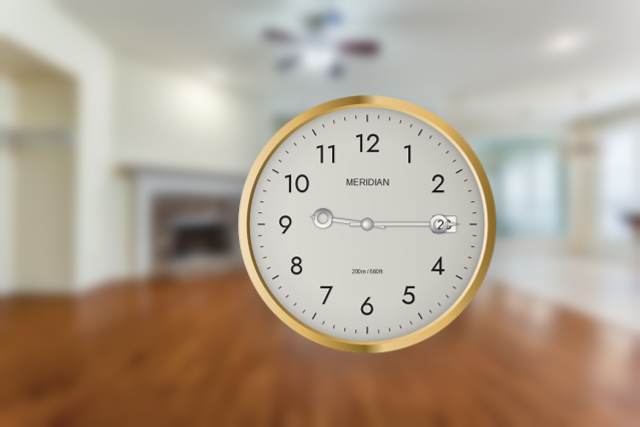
9h15
